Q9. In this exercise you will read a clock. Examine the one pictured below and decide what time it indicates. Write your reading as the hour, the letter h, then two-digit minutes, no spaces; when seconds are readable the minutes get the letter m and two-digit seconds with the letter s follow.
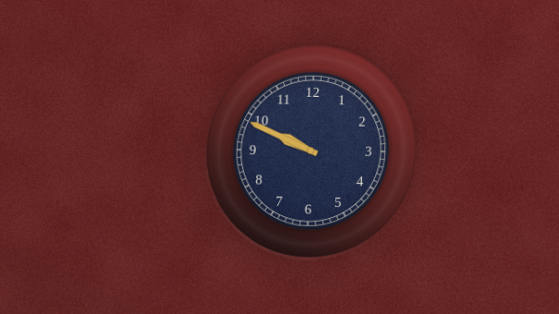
9h49
